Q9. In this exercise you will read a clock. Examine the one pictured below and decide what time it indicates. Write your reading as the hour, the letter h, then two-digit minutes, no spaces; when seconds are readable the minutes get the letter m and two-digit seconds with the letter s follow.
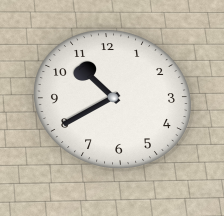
10h40
